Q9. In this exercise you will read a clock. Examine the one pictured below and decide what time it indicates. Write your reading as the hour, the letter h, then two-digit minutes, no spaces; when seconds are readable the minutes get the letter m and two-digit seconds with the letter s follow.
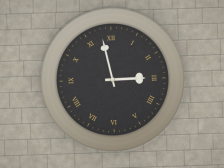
2h58
